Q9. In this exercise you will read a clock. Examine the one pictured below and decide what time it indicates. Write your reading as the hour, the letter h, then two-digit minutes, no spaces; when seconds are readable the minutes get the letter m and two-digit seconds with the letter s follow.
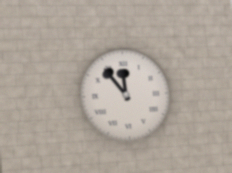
11h54
